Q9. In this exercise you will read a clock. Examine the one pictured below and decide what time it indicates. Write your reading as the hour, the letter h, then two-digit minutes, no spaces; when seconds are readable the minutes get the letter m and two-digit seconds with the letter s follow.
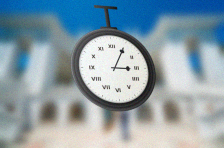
3h05
